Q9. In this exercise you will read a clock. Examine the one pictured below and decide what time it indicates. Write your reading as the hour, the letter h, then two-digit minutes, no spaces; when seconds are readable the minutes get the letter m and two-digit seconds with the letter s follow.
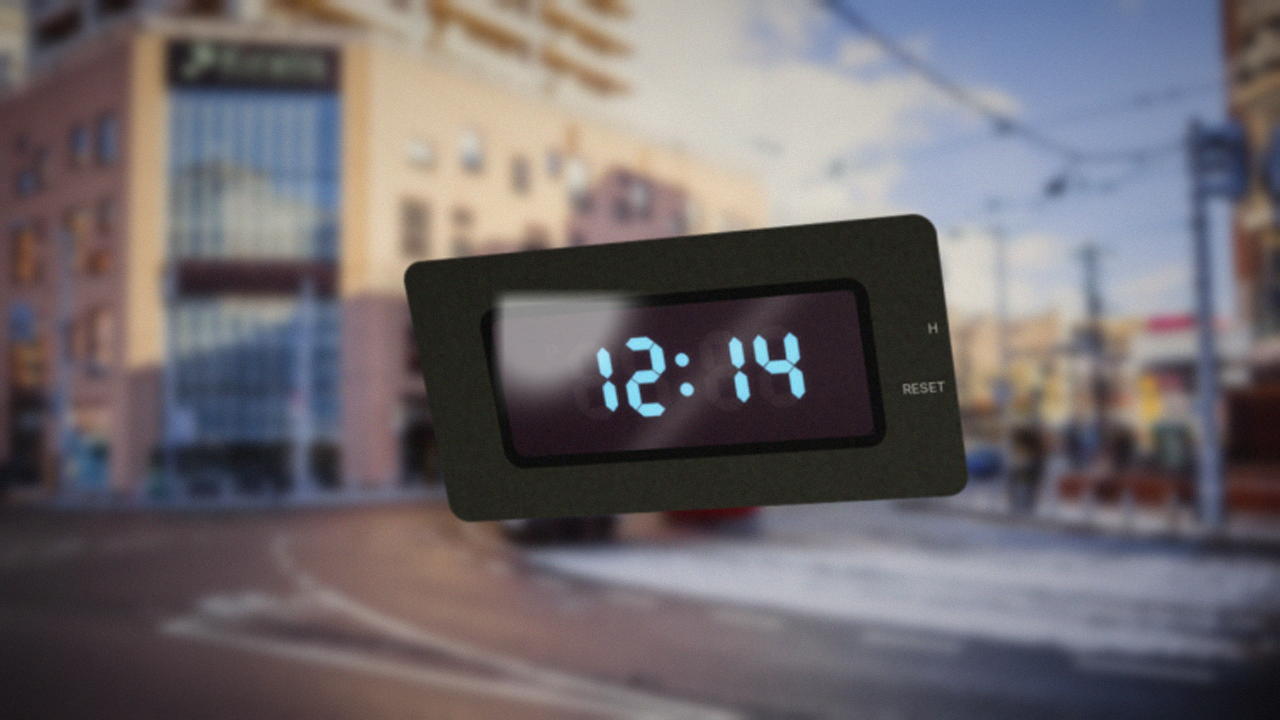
12h14
